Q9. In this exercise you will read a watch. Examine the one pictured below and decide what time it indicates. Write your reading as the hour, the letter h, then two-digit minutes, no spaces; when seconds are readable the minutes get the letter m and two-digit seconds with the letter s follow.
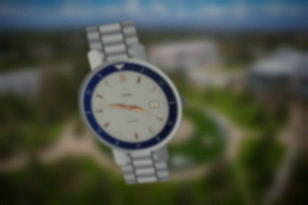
3h47
